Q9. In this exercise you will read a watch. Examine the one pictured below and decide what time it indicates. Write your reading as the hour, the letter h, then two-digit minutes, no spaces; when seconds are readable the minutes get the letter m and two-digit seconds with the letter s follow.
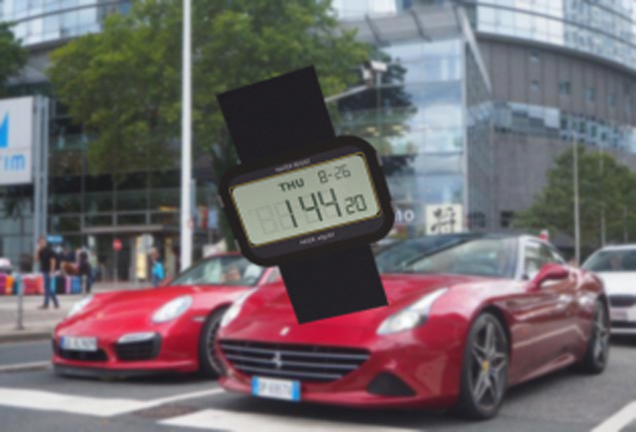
1h44m20s
